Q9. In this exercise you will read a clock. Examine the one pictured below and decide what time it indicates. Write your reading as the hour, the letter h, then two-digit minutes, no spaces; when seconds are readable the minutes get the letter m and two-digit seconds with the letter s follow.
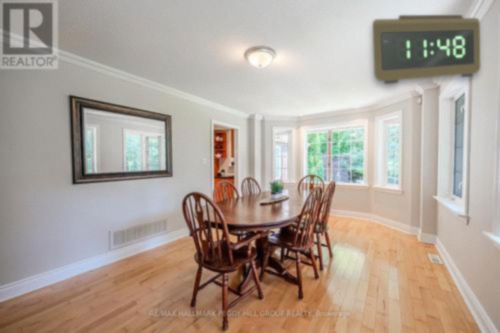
11h48
